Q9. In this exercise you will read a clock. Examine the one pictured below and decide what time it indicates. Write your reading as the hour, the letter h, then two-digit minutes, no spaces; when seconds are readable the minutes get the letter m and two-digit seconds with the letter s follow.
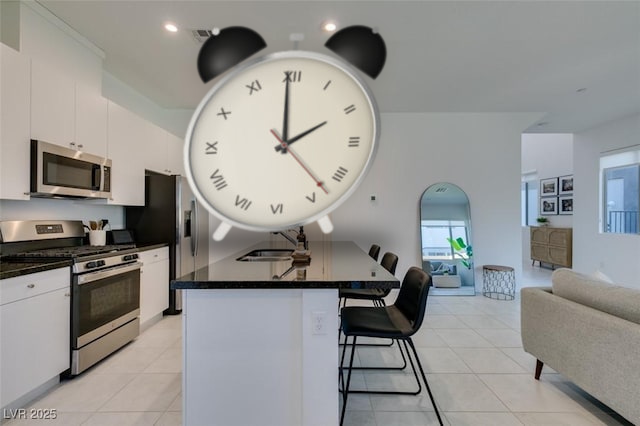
1h59m23s
